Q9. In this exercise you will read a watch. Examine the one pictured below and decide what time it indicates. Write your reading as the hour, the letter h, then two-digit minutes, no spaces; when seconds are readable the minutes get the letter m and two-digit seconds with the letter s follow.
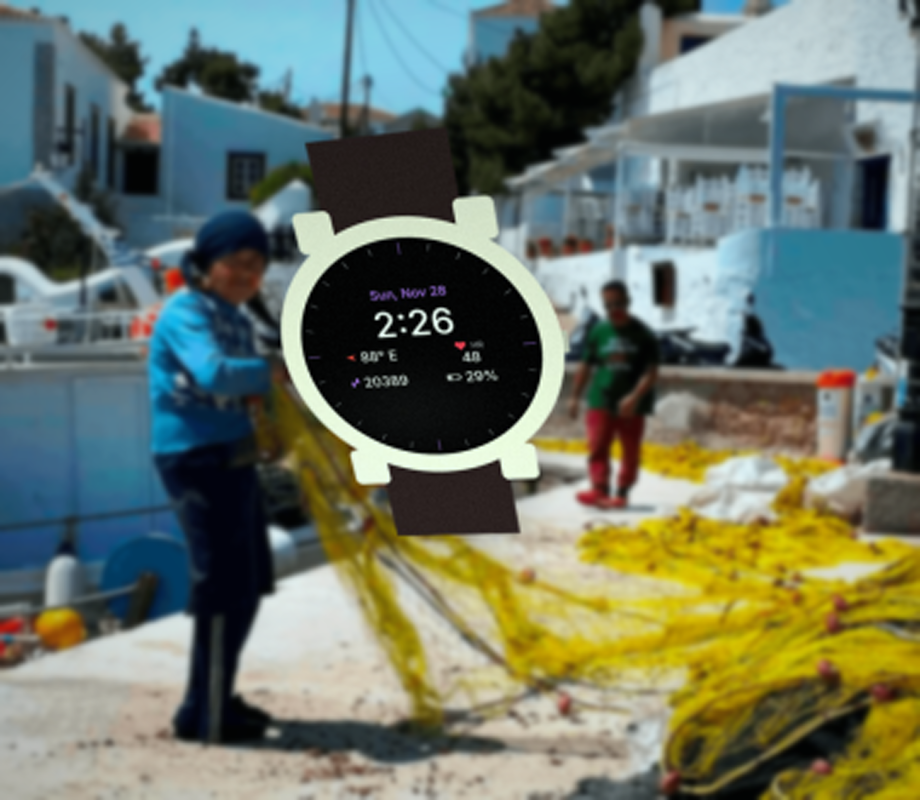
2h26
